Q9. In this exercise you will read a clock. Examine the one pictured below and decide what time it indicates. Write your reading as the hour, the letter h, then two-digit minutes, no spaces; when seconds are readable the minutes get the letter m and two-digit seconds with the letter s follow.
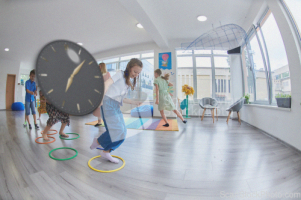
7h08
